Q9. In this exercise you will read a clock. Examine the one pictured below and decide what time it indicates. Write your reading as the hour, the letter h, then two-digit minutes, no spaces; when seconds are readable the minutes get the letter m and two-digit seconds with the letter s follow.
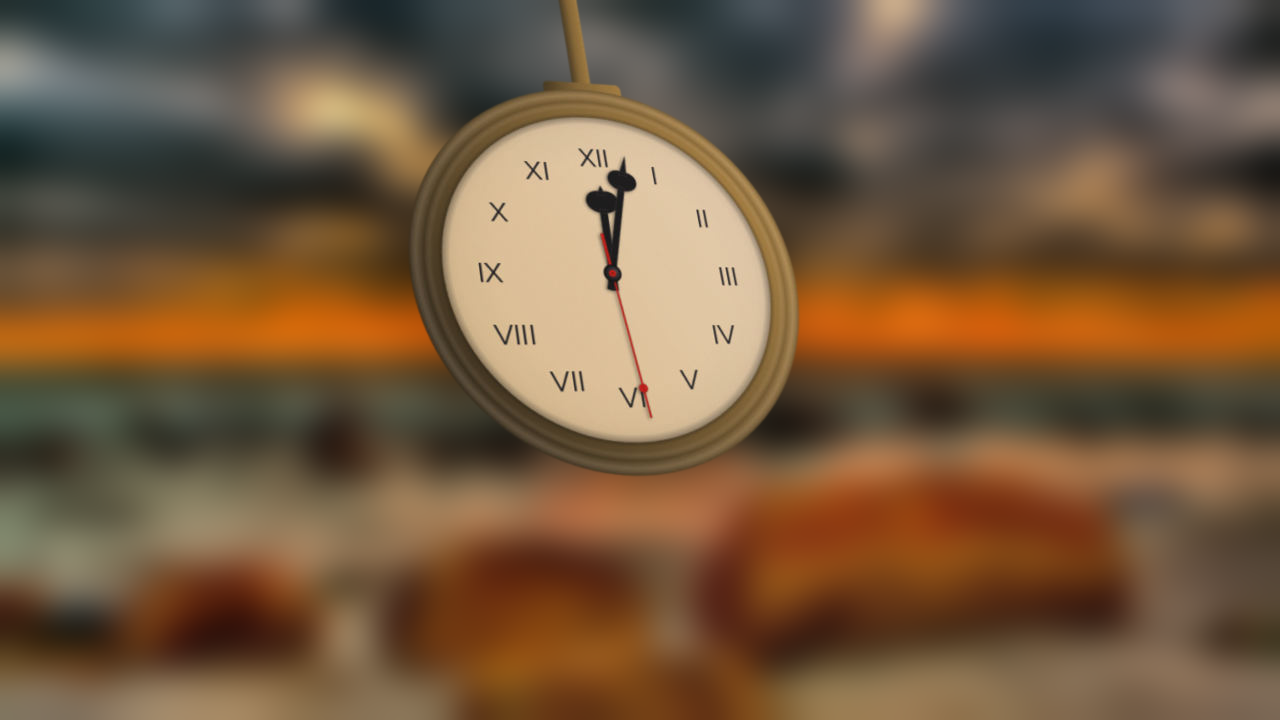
12h02m29s
